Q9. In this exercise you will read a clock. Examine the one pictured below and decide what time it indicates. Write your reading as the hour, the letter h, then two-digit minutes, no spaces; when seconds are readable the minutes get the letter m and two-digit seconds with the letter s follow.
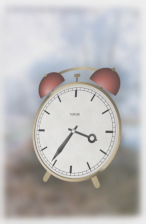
3h36
